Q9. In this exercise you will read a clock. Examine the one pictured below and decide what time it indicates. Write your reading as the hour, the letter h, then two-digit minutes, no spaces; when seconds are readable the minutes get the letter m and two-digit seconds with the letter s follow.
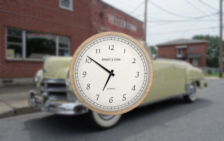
6h51
